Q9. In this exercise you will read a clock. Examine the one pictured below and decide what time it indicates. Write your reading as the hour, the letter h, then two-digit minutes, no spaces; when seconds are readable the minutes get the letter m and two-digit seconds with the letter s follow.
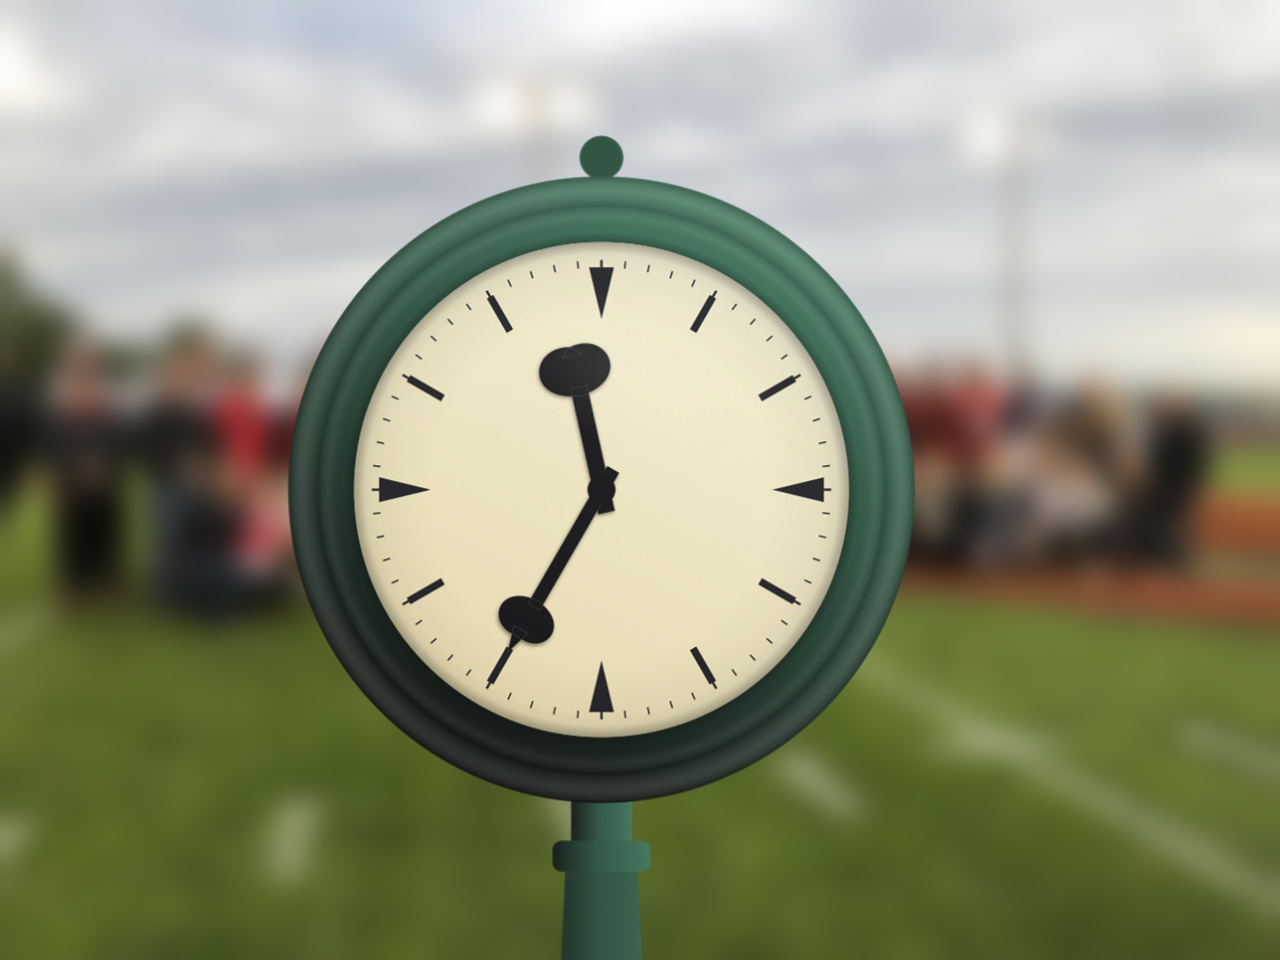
11h35
